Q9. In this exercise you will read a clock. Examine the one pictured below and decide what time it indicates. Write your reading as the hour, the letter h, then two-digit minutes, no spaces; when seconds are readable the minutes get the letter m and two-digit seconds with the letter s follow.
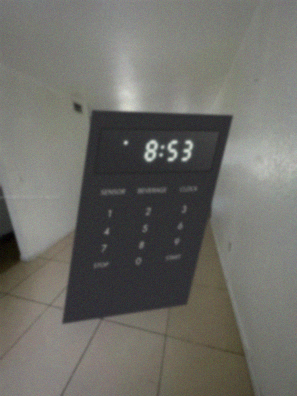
8h53
